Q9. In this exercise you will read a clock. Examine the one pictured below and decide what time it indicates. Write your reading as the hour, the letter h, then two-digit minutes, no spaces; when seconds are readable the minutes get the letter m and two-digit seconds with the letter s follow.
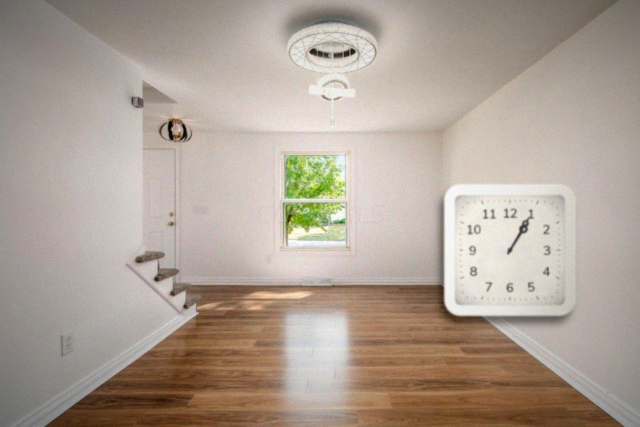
1h05
